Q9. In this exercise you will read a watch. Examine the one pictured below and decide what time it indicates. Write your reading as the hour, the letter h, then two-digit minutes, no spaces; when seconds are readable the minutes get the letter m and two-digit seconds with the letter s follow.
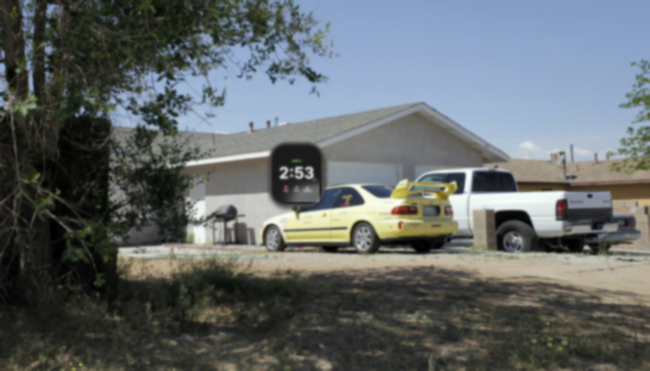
2h53
